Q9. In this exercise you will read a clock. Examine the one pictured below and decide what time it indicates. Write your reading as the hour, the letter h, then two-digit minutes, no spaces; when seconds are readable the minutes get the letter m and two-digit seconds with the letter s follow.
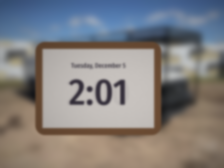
2h01
